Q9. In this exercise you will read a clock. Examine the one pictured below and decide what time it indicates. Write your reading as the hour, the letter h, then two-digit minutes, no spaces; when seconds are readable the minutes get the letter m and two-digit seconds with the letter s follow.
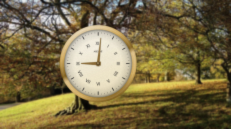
9h01
